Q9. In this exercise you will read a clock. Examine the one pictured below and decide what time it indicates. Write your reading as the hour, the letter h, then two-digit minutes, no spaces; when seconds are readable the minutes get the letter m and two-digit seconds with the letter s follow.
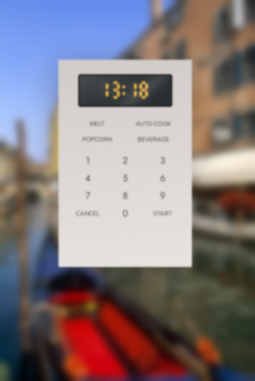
13h18
